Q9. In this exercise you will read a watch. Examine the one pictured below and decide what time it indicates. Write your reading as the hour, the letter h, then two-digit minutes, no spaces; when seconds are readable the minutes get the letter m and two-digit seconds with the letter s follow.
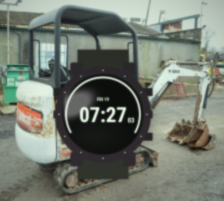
7h27
